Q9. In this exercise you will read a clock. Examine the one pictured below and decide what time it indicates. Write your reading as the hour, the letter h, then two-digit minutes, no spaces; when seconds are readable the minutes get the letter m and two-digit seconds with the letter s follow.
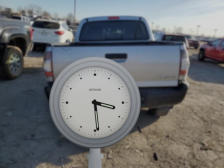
3h29
